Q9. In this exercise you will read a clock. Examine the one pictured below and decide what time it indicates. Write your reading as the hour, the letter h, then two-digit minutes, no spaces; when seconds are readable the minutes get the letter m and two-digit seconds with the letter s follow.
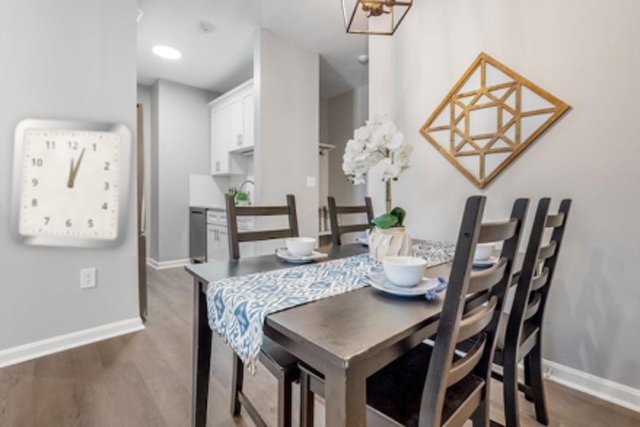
12h03
